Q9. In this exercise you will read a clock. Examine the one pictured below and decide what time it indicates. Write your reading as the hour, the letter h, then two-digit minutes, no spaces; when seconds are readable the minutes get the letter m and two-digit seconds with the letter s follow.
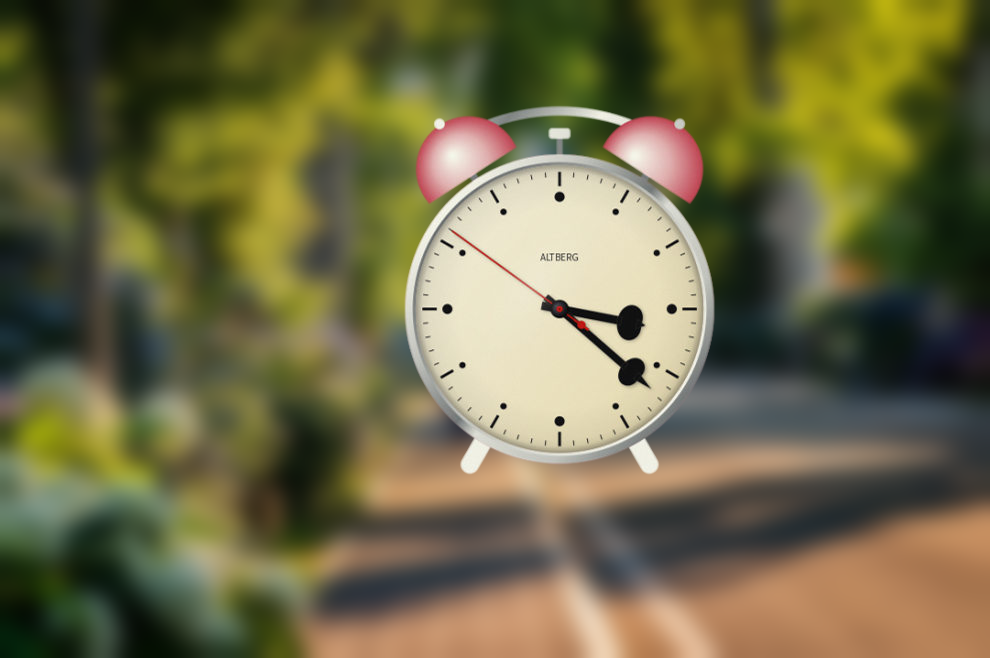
3h21m51s
